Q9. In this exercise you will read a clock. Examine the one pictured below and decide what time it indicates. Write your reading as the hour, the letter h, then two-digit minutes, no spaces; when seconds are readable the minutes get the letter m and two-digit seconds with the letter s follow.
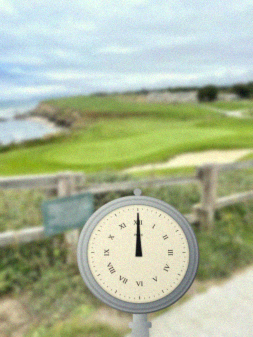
12h00
